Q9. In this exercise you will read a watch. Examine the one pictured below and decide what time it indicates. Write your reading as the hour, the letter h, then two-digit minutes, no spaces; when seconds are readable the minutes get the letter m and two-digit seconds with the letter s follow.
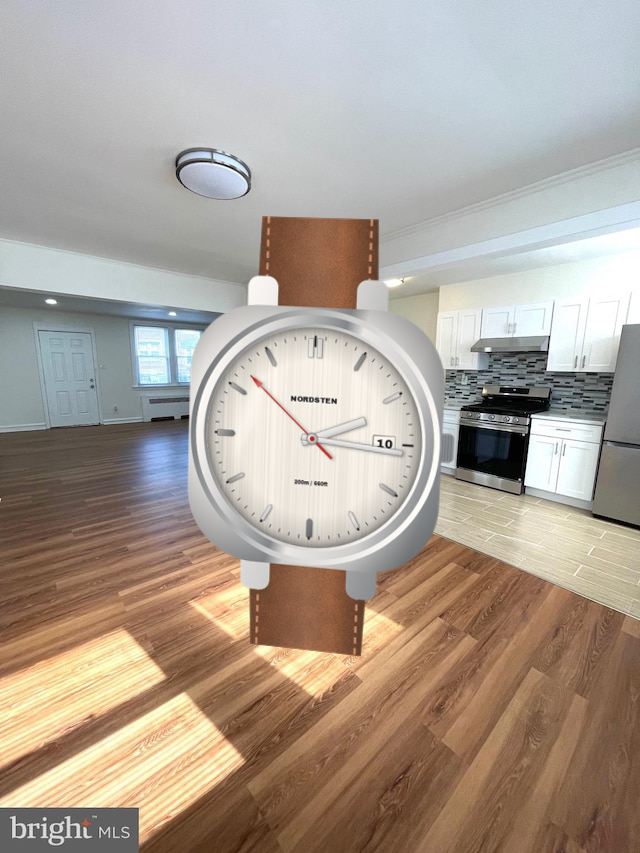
2h15m52s
